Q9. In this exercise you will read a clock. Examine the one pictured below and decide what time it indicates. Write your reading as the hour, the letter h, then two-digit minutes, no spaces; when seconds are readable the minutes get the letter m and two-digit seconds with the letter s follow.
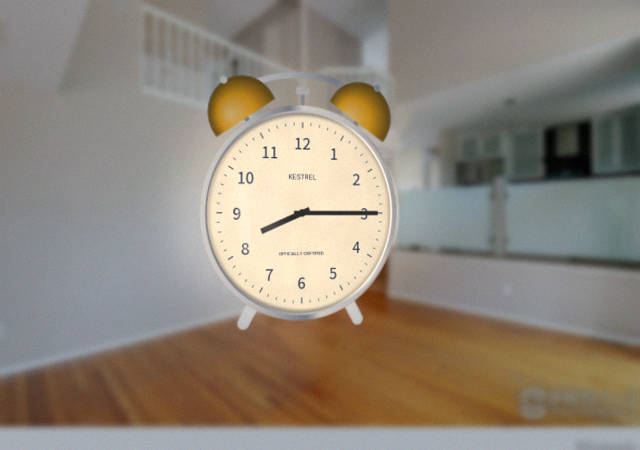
8h15
